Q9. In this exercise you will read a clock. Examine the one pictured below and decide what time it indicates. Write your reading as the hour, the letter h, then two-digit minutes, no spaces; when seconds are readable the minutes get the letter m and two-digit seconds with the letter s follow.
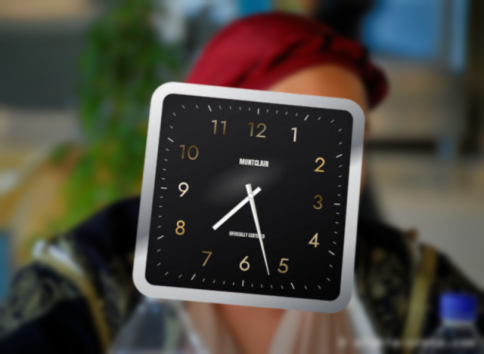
7h27
